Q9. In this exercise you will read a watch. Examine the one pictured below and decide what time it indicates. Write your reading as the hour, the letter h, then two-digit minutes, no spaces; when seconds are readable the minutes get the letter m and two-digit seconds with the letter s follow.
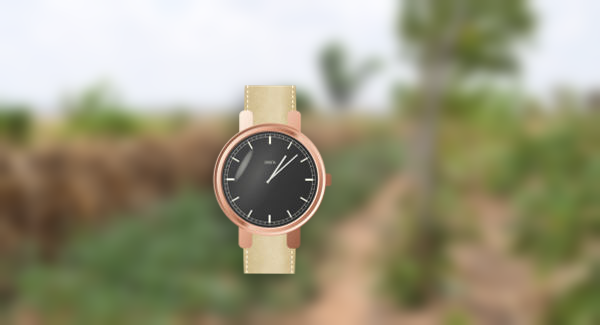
1h08
